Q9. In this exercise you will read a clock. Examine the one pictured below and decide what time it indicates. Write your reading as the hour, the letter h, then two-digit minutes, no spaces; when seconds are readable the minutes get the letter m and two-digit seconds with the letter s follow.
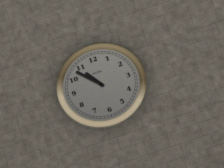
10h53
